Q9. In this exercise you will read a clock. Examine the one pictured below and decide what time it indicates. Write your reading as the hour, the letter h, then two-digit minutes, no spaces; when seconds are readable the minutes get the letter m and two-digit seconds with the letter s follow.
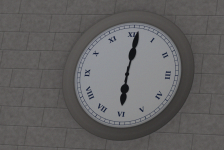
6h01
